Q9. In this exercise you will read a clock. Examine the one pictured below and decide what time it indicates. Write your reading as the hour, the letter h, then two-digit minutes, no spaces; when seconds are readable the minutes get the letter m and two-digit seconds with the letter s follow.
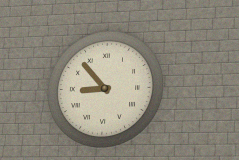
8h53
